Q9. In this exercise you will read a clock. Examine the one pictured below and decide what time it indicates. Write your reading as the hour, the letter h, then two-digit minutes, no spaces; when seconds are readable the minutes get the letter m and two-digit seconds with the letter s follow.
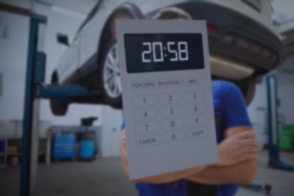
20h58
